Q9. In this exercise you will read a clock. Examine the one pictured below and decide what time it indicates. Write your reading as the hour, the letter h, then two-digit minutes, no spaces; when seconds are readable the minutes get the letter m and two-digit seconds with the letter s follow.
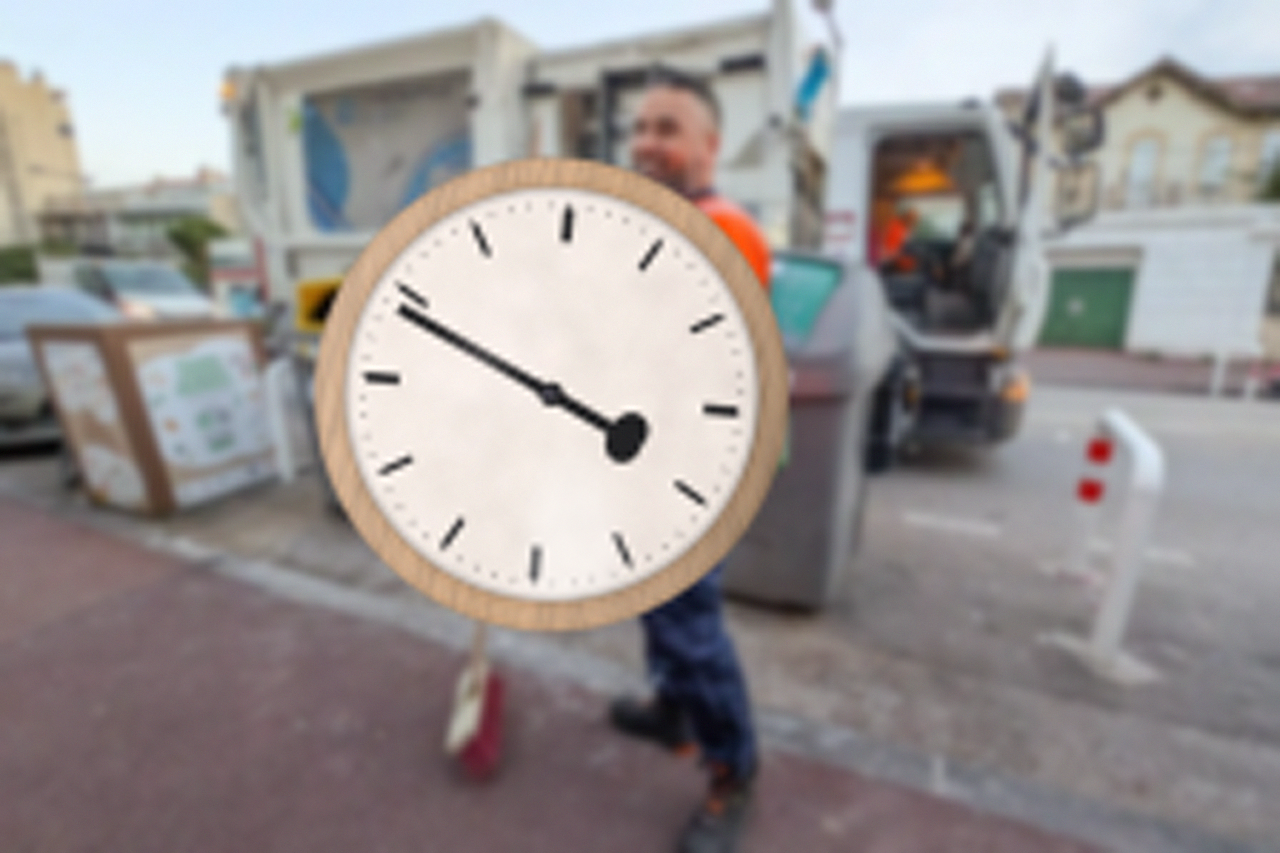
3h49
